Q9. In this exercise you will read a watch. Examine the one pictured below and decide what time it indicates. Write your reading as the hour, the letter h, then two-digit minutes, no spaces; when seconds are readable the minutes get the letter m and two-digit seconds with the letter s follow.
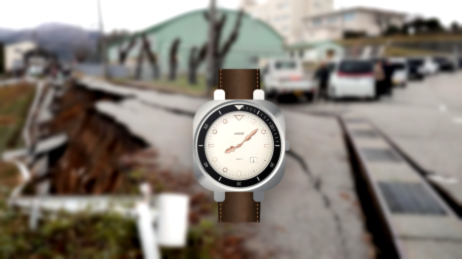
8h08
